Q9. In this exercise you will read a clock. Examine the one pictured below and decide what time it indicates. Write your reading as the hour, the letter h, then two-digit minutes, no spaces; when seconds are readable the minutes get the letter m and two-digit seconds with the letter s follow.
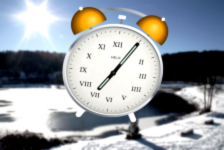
7h05
